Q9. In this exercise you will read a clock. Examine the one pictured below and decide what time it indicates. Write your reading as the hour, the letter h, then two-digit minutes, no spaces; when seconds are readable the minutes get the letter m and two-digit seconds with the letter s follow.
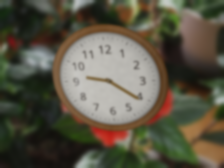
9h21
